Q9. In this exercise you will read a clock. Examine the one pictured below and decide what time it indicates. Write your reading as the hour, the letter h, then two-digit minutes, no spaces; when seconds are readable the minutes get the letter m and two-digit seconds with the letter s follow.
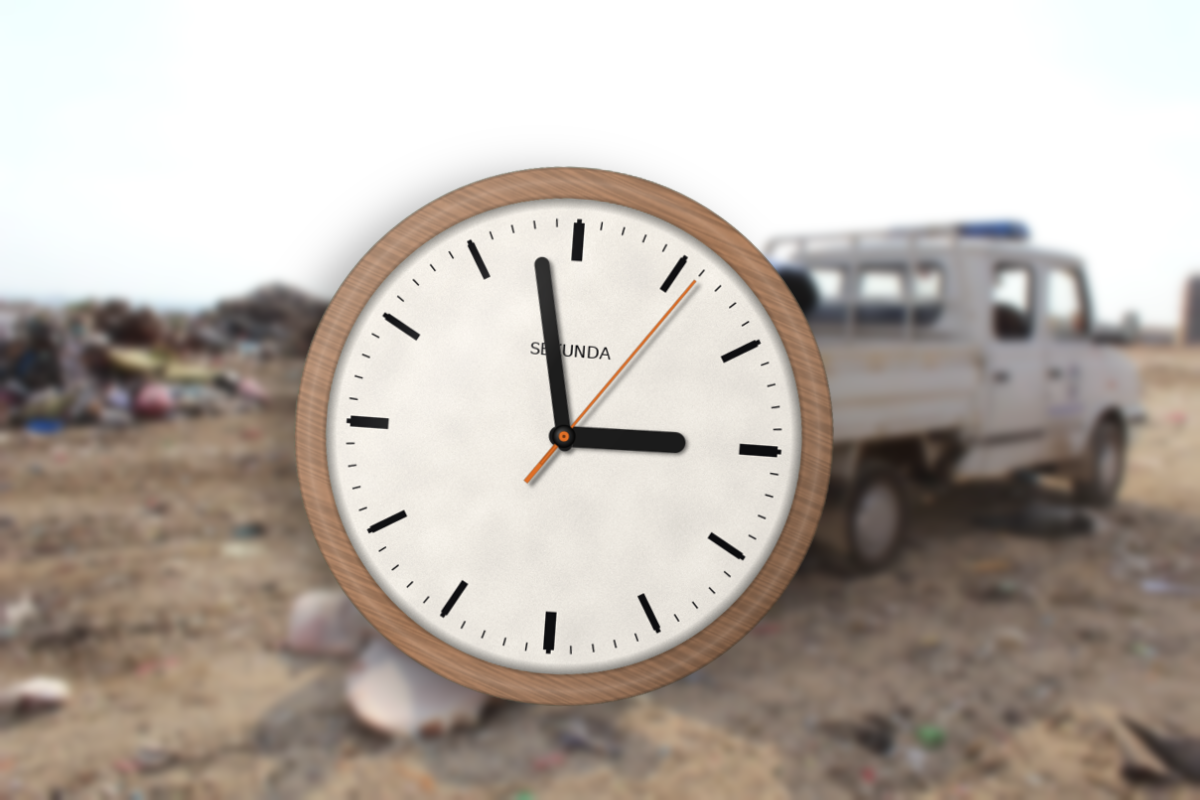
2h58m06s
